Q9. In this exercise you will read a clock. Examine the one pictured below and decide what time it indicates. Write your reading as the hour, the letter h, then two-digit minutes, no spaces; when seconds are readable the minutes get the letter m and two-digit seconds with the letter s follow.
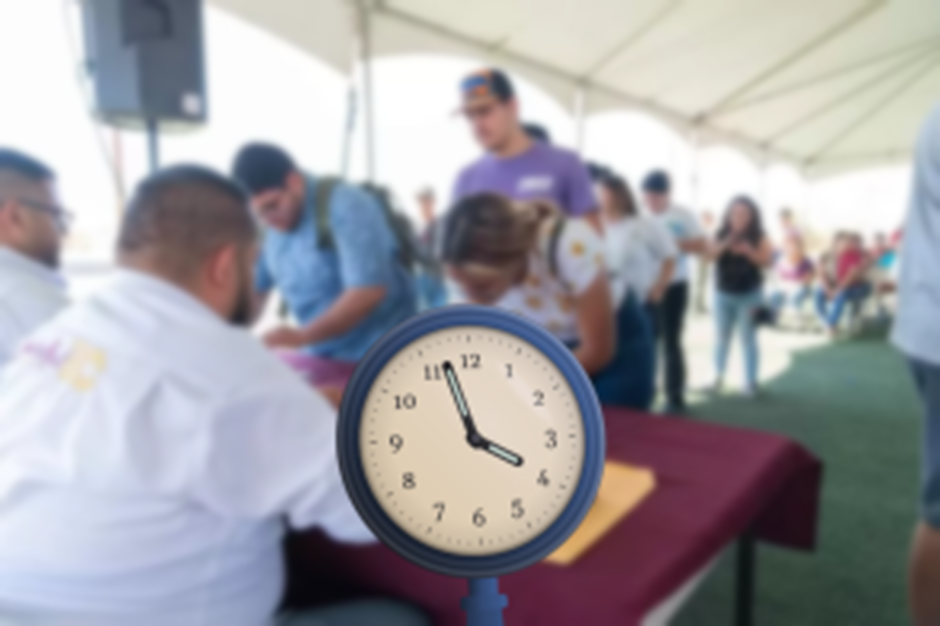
3h57
